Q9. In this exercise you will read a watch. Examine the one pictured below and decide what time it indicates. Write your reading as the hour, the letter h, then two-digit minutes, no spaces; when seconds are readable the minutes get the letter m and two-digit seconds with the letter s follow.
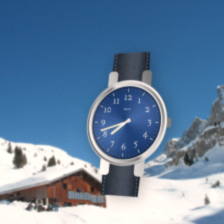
7h42
